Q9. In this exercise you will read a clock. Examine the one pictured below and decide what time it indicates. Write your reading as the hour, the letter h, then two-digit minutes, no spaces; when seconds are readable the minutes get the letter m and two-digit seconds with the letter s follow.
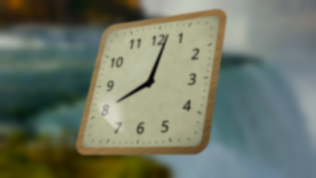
8h02
